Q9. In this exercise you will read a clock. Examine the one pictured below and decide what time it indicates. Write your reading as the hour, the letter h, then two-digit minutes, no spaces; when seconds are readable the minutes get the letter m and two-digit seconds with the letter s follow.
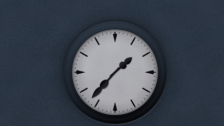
1h37
